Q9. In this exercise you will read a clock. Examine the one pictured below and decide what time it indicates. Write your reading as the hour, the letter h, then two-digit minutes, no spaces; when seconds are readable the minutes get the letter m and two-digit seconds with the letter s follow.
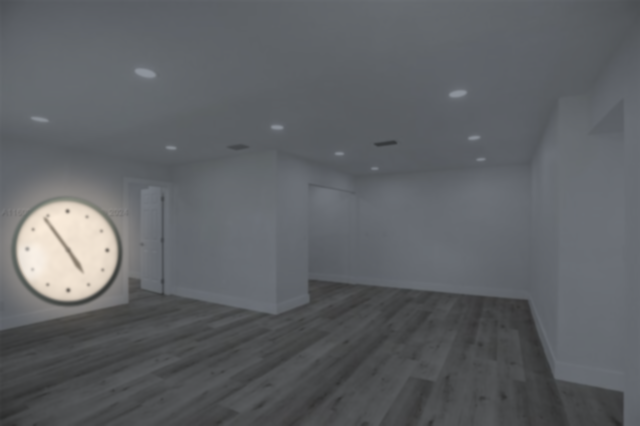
4h54
